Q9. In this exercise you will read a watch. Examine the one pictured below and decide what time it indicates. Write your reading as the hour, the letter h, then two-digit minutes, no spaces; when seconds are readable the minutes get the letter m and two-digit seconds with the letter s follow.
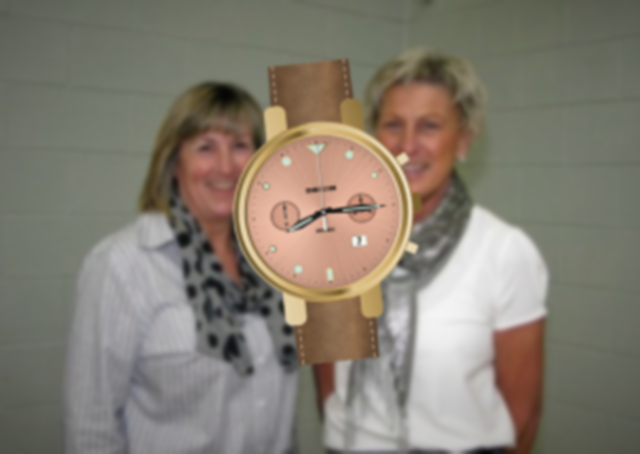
8h15
